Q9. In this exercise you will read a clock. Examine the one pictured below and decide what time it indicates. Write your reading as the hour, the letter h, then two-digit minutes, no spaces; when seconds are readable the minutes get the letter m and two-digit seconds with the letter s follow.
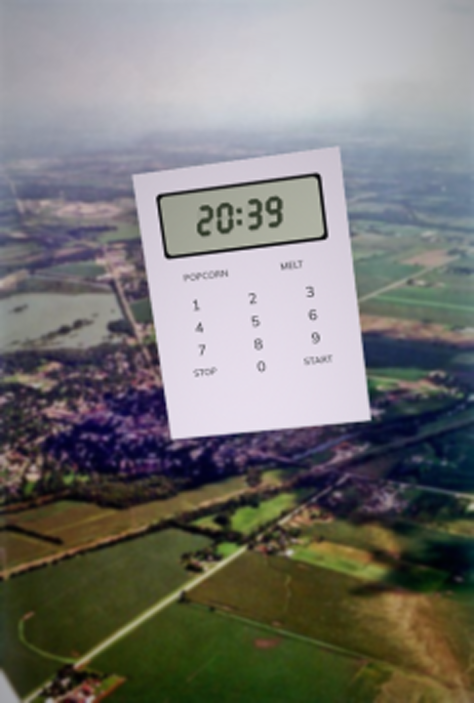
20h39
